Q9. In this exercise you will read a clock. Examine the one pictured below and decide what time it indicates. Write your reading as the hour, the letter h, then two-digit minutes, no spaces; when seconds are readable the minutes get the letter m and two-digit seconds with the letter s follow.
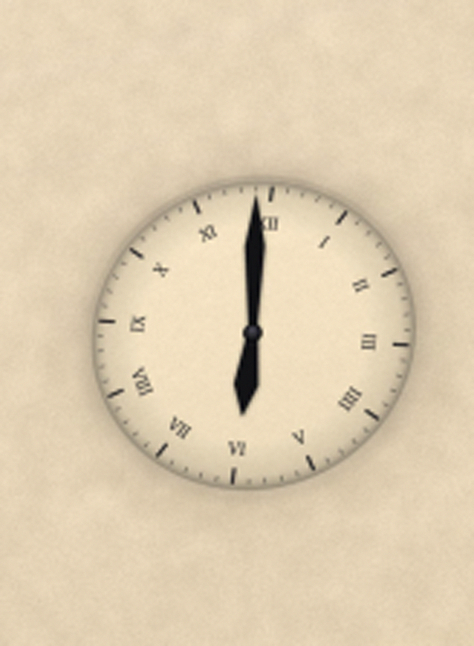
5h59
